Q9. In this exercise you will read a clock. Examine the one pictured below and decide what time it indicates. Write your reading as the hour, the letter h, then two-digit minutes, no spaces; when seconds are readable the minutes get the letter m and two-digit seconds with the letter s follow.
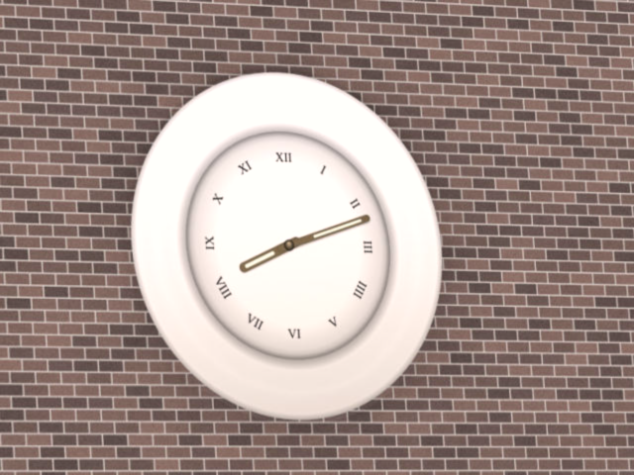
8h12
